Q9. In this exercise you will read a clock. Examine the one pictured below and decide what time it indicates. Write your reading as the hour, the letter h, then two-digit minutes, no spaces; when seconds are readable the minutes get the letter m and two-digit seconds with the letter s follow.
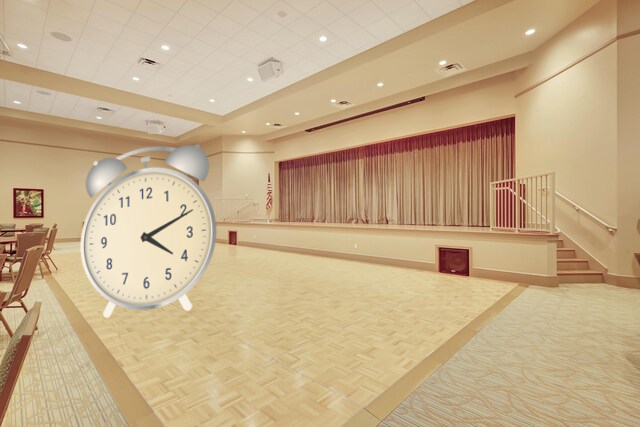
4h11
